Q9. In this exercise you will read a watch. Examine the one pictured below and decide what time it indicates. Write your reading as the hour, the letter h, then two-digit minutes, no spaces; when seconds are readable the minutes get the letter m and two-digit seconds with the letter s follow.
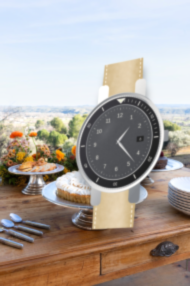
1h23
